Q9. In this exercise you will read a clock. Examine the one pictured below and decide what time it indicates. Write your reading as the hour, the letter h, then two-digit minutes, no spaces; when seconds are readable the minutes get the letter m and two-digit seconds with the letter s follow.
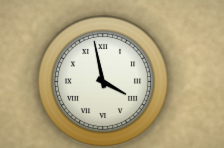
3h58
